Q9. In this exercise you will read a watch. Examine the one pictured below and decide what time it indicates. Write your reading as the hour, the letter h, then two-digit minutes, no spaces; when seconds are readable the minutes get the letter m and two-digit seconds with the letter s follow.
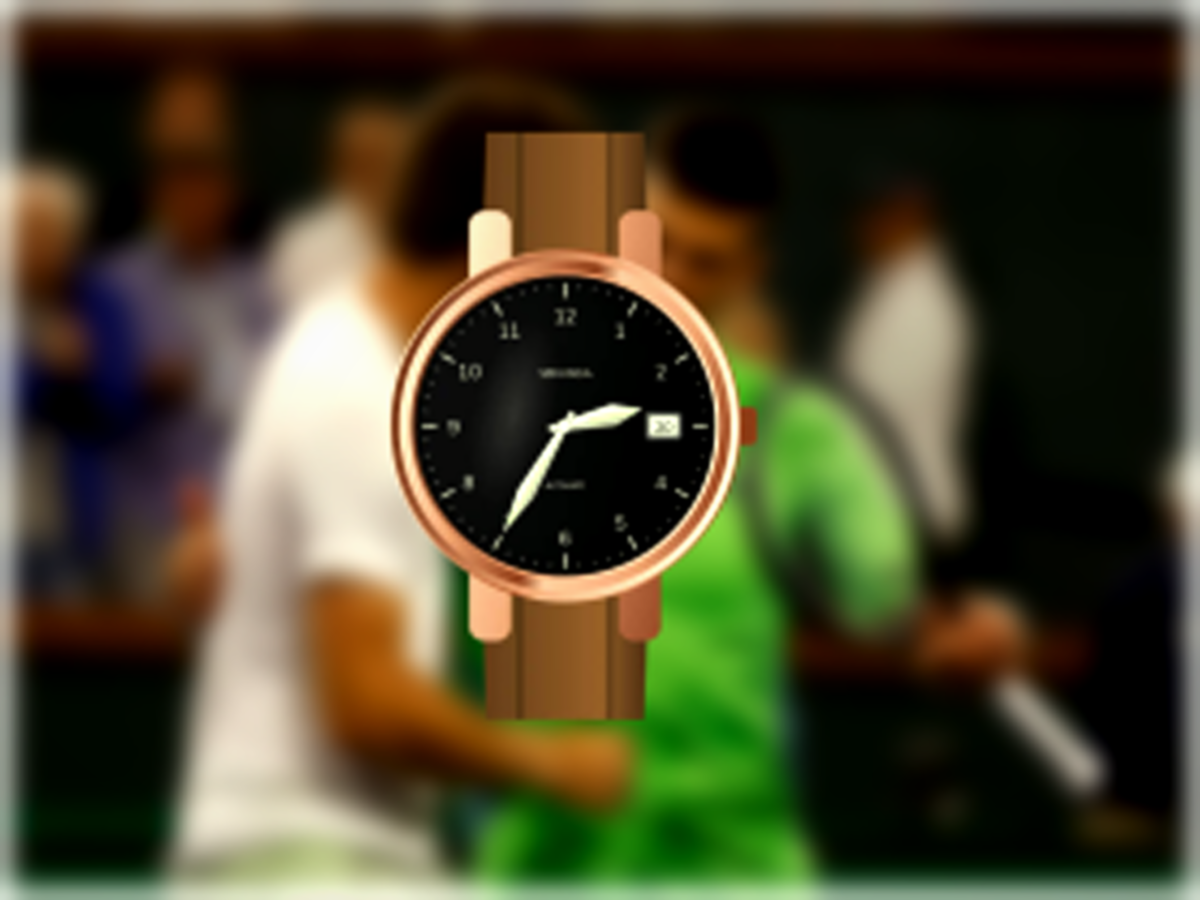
2h35
